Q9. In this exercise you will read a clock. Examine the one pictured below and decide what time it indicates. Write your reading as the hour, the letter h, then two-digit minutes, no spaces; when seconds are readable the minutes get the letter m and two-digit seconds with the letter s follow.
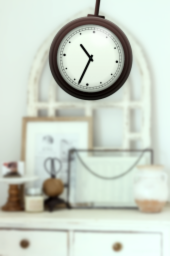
10h33
